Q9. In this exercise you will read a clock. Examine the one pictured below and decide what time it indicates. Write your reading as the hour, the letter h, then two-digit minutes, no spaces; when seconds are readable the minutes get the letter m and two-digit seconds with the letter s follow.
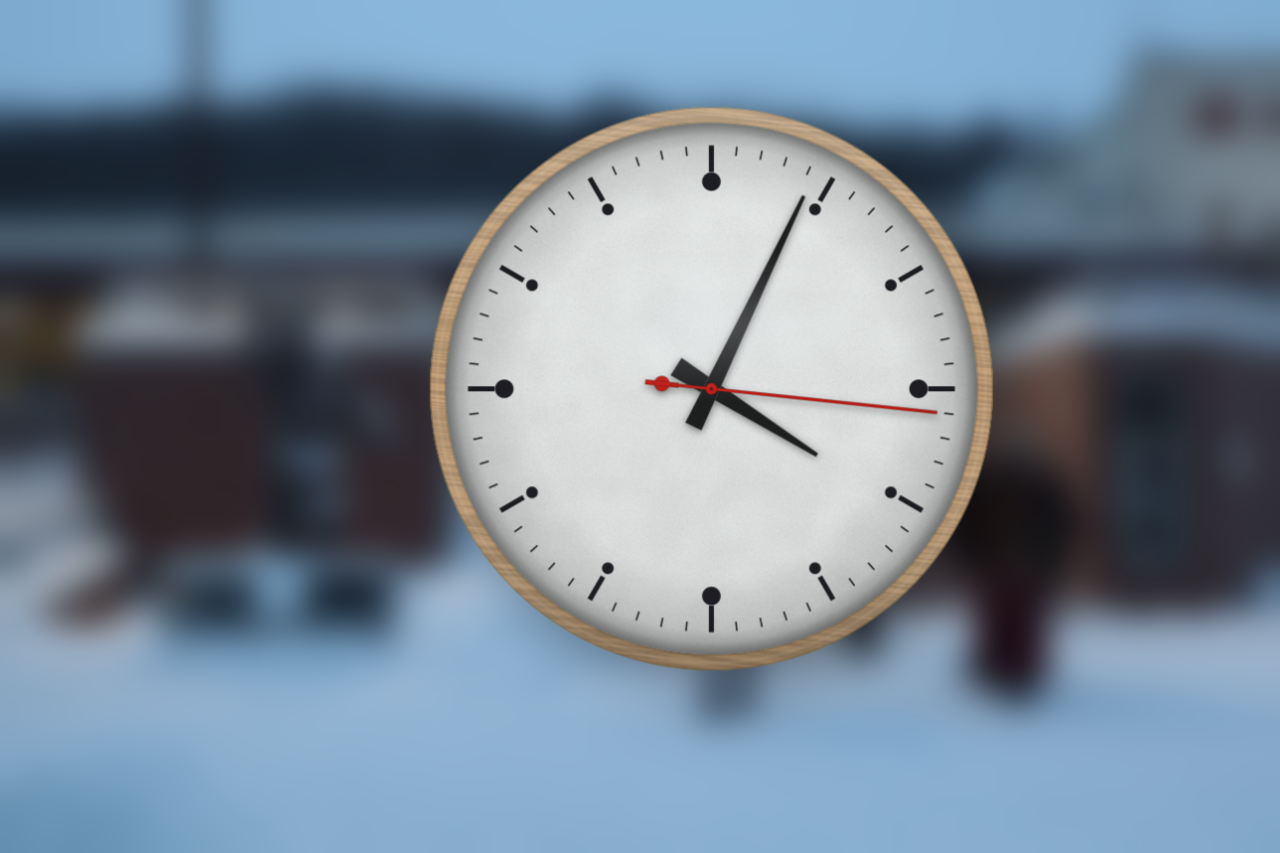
4h04m16s
